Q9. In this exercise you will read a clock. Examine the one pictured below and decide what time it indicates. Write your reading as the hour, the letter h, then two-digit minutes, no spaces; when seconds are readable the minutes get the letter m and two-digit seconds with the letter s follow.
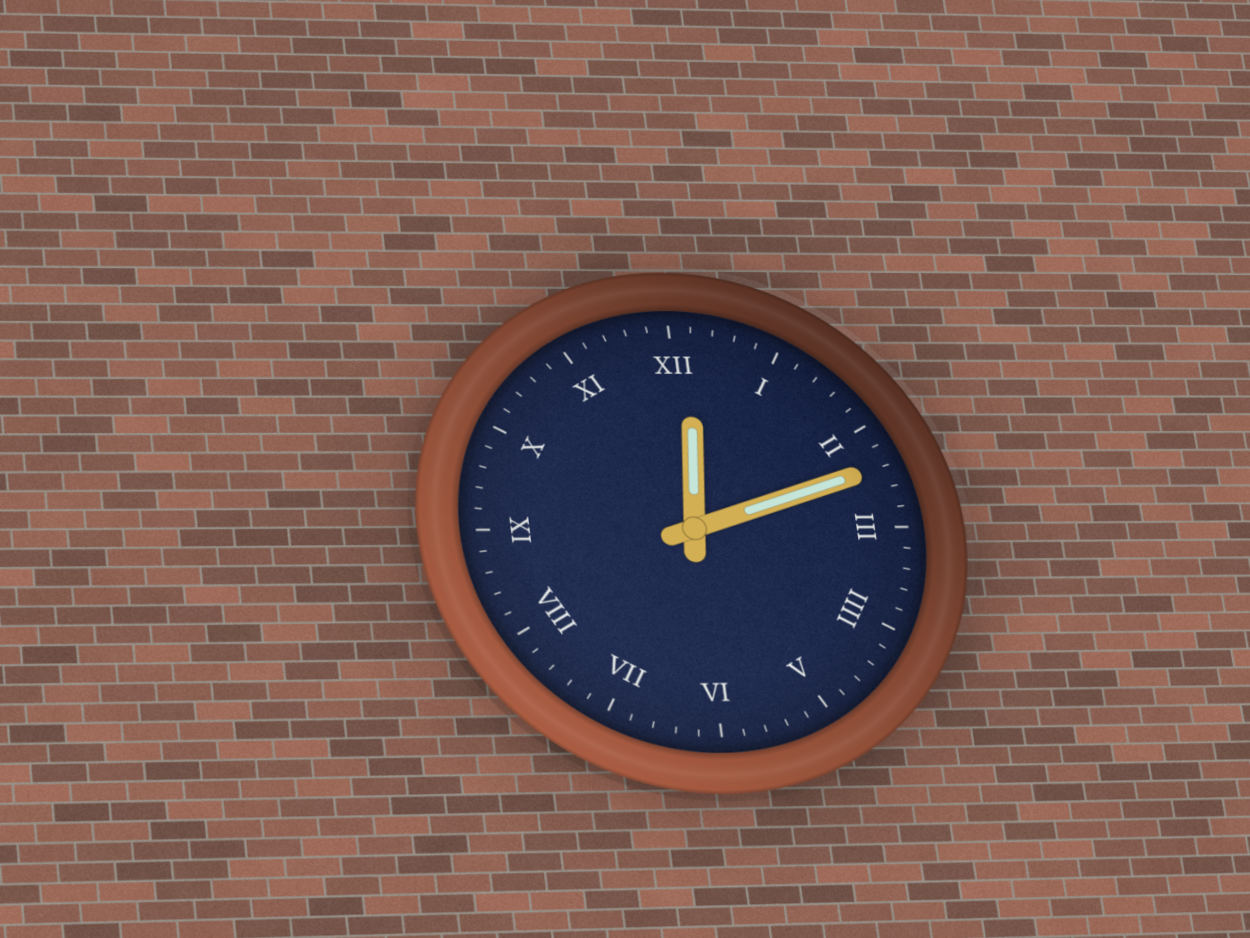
12h12
